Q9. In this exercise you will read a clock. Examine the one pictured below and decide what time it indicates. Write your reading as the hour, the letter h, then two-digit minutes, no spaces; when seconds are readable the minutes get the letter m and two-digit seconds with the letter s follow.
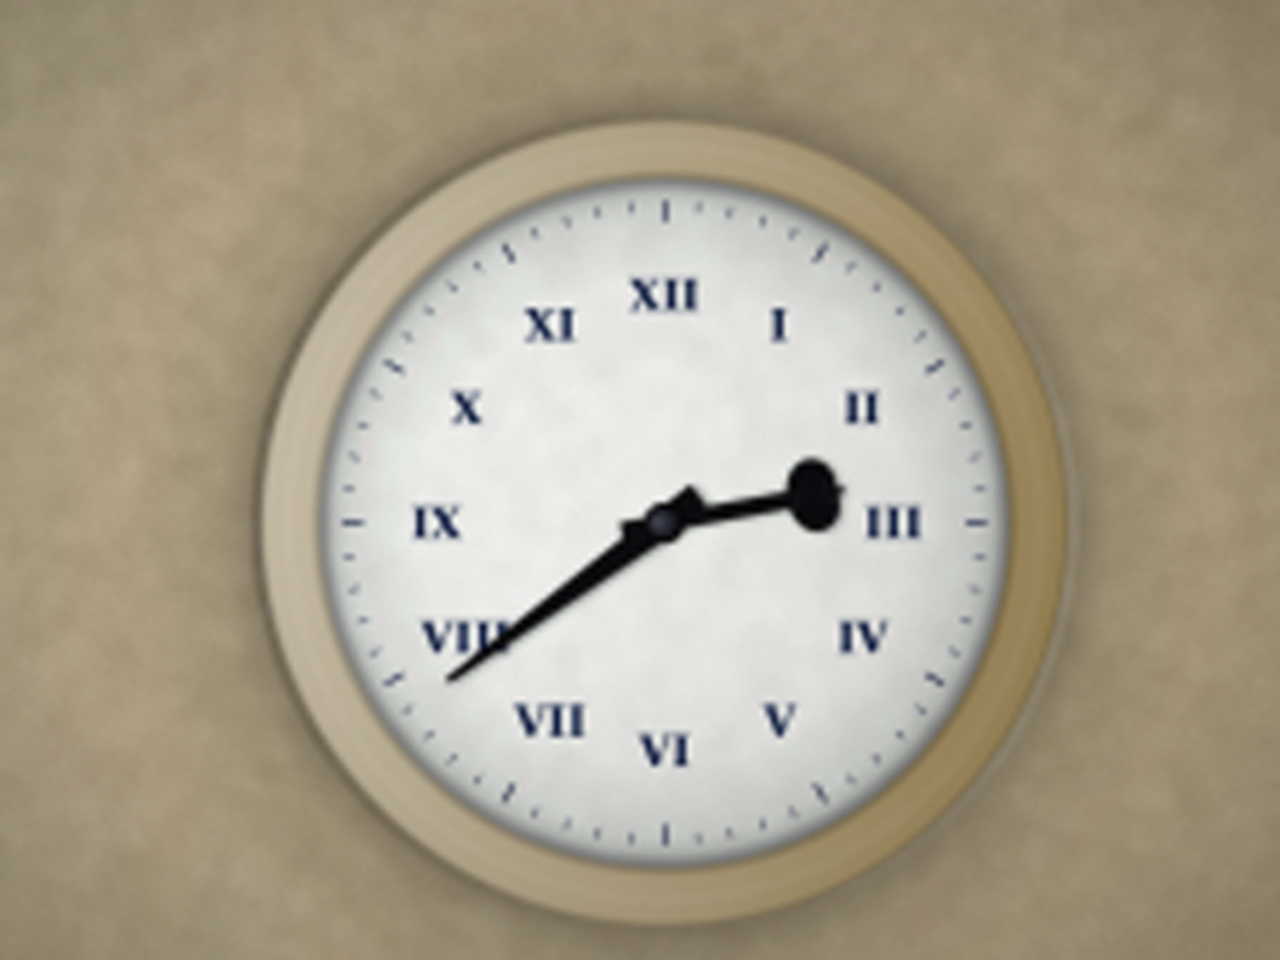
2h39
